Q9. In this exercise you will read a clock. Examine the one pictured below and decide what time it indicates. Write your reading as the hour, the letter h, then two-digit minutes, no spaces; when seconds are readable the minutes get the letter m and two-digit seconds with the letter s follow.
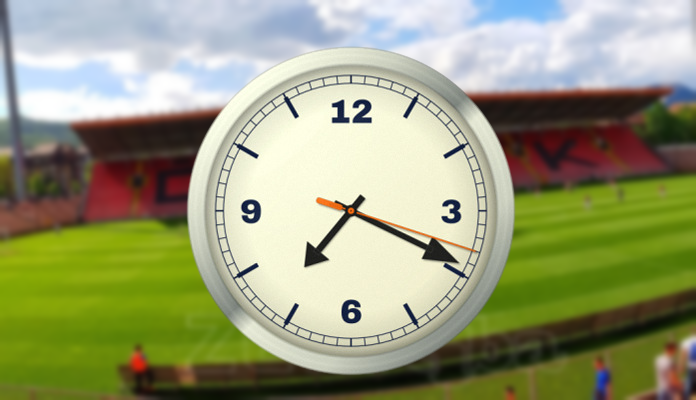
7h19m18s
